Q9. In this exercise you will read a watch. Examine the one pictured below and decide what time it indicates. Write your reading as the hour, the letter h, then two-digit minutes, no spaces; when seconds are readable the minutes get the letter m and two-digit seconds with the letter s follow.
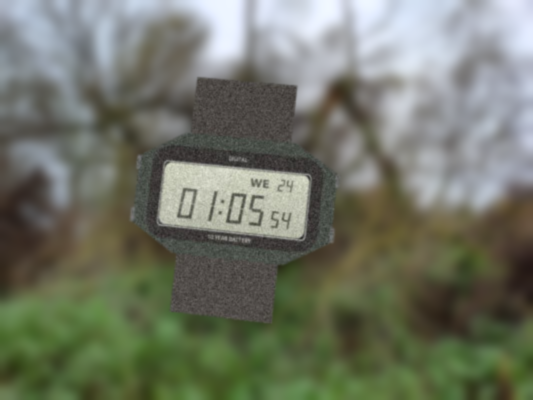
1h05m54s
